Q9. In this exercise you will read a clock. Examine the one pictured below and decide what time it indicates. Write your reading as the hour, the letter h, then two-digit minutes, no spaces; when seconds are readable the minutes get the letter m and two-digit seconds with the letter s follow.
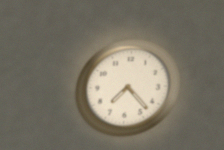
7h23
